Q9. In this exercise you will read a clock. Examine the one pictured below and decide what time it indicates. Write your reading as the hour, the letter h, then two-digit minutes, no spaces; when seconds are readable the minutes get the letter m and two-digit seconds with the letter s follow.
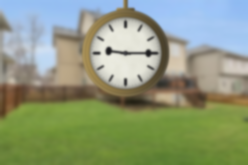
9h15
